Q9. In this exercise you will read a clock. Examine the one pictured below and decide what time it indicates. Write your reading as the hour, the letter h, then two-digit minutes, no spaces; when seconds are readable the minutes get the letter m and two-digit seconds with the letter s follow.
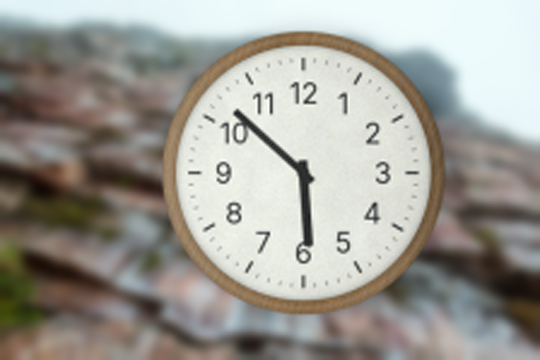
5h52
